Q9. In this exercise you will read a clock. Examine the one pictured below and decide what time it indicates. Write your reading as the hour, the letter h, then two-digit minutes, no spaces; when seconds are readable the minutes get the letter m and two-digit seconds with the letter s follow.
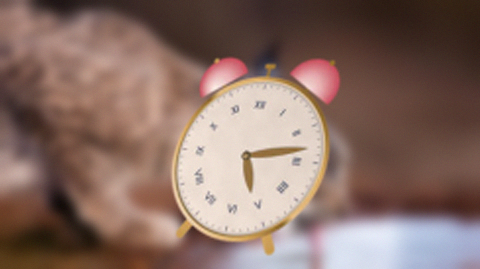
5h13
